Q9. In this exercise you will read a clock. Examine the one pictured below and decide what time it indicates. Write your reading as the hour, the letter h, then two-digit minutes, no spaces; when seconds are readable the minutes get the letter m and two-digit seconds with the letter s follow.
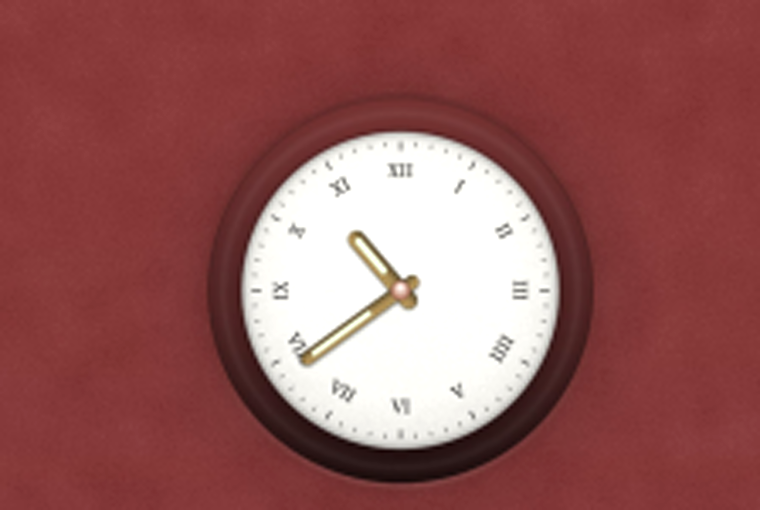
10h39
